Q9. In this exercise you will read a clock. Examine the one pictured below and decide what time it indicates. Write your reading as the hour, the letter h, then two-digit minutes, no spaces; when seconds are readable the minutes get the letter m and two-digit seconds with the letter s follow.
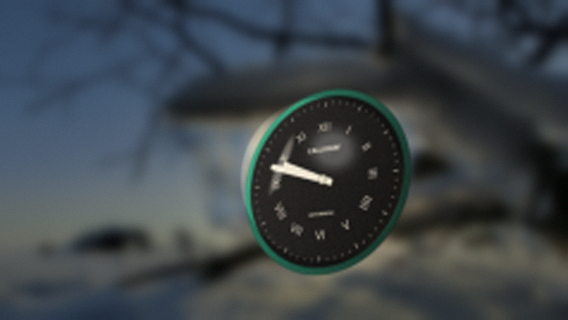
9h48
